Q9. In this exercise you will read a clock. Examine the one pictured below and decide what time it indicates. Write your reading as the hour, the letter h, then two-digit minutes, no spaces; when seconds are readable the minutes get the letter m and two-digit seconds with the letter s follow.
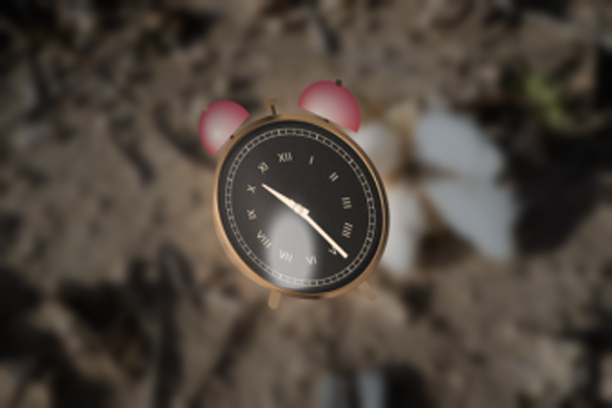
10h24
